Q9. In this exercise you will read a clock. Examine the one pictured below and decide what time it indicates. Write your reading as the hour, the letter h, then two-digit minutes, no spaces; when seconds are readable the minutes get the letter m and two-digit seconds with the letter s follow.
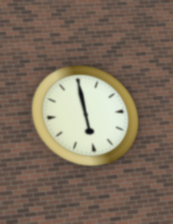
6h00
